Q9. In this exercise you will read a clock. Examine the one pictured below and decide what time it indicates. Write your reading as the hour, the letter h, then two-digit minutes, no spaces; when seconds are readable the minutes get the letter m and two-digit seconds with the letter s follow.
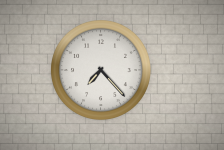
7h23
